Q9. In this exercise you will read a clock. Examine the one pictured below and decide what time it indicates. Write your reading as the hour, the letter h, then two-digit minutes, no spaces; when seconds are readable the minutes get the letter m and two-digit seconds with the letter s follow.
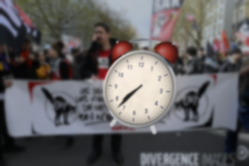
7h37
